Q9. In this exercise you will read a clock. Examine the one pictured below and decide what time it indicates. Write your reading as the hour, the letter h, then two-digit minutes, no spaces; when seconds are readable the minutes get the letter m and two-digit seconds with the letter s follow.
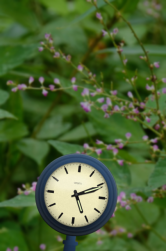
5h11
